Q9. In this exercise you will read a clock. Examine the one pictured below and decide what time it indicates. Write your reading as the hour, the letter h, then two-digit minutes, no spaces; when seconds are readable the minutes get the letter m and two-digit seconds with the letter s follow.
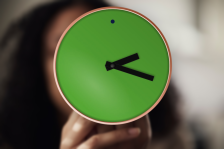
2h18
